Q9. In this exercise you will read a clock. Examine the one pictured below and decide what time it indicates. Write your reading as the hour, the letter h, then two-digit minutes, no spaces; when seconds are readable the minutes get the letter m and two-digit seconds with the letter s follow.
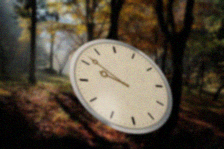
9h52
